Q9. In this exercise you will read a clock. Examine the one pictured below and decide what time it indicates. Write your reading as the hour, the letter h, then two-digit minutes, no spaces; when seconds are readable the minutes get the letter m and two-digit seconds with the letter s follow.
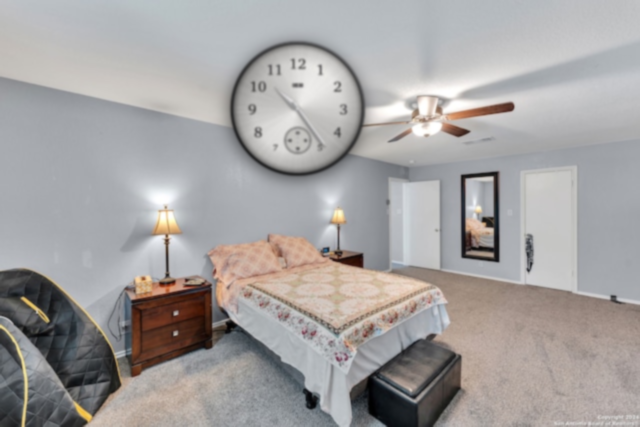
10h24
